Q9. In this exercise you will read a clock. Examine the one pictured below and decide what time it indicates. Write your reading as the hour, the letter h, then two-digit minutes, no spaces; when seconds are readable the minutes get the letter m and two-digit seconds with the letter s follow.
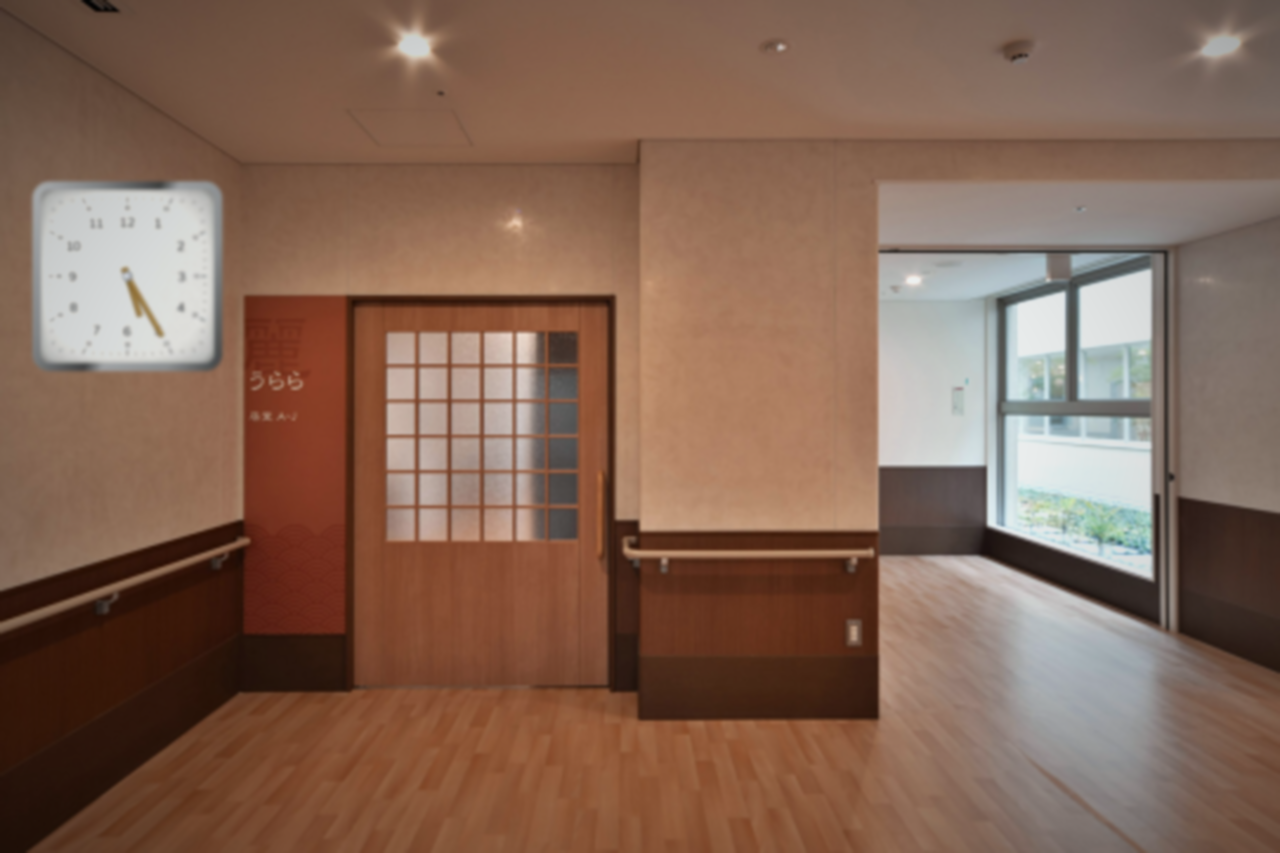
5h25
